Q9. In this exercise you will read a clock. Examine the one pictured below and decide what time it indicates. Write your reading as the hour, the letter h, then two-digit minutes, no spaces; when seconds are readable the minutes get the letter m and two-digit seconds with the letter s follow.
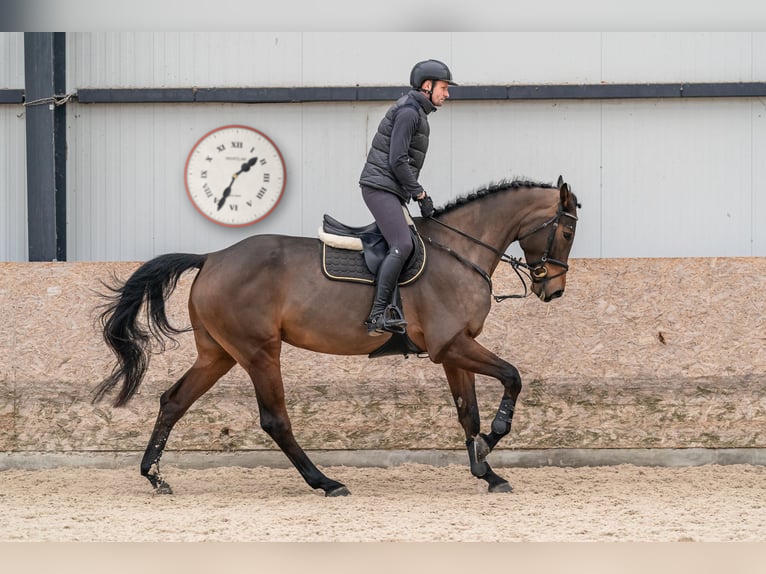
1h34
